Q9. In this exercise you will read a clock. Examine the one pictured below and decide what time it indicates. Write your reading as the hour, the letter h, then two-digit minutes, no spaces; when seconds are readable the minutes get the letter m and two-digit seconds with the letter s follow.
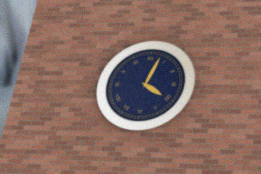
4h03
